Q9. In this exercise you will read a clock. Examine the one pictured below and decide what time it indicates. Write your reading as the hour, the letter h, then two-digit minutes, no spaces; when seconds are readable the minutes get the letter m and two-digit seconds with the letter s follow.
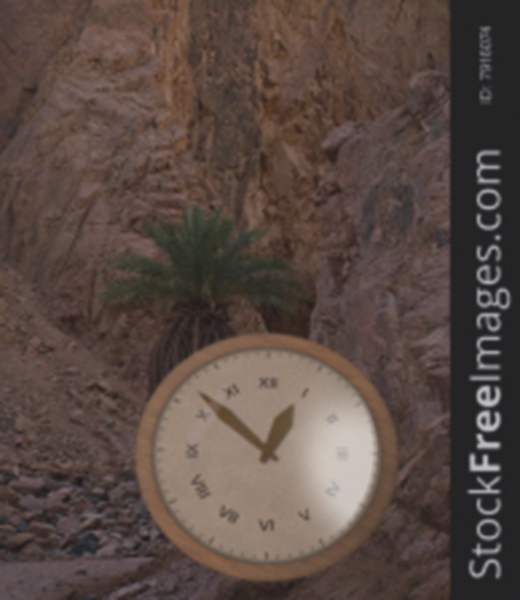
12h52
